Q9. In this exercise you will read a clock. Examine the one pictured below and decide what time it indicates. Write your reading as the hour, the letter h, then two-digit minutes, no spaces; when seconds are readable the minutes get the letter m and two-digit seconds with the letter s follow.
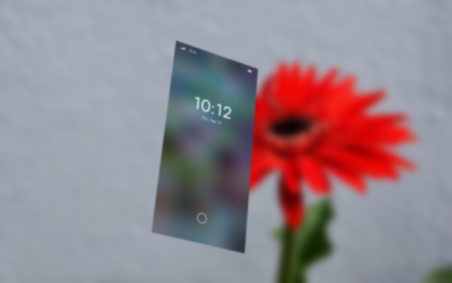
10h12
